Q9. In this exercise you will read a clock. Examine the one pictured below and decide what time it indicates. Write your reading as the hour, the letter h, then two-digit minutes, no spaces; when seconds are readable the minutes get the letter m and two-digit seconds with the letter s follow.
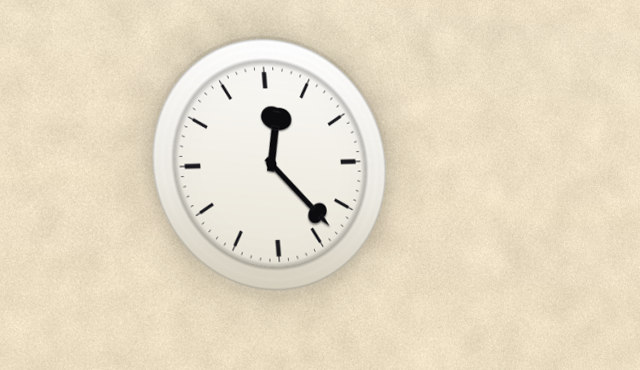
12h23
